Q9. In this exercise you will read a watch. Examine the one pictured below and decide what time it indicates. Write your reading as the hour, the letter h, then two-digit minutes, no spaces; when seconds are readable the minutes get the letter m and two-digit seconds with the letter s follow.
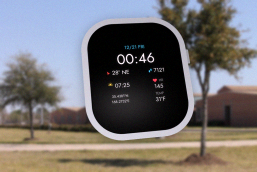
0h46
